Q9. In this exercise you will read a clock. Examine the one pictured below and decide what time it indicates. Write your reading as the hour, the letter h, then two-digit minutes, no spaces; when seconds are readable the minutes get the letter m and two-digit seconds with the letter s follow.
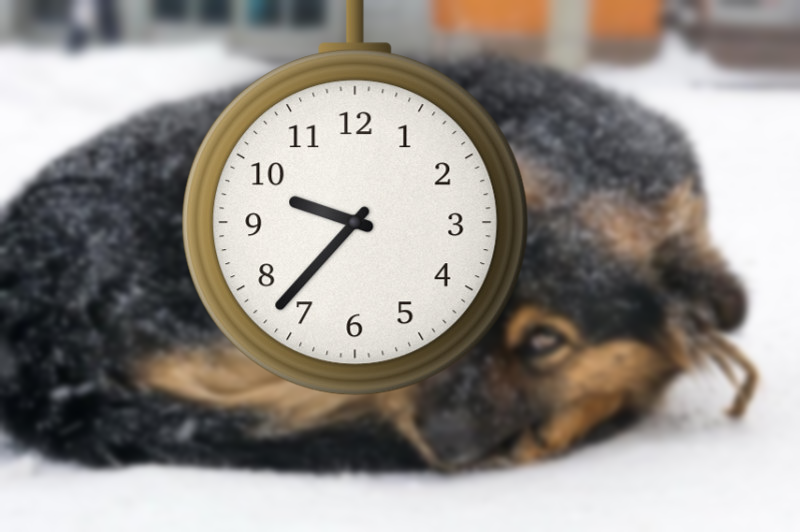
9h37
